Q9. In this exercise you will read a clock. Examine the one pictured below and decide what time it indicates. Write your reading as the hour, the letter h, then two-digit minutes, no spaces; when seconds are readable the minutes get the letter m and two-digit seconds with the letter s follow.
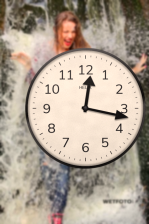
12h17
